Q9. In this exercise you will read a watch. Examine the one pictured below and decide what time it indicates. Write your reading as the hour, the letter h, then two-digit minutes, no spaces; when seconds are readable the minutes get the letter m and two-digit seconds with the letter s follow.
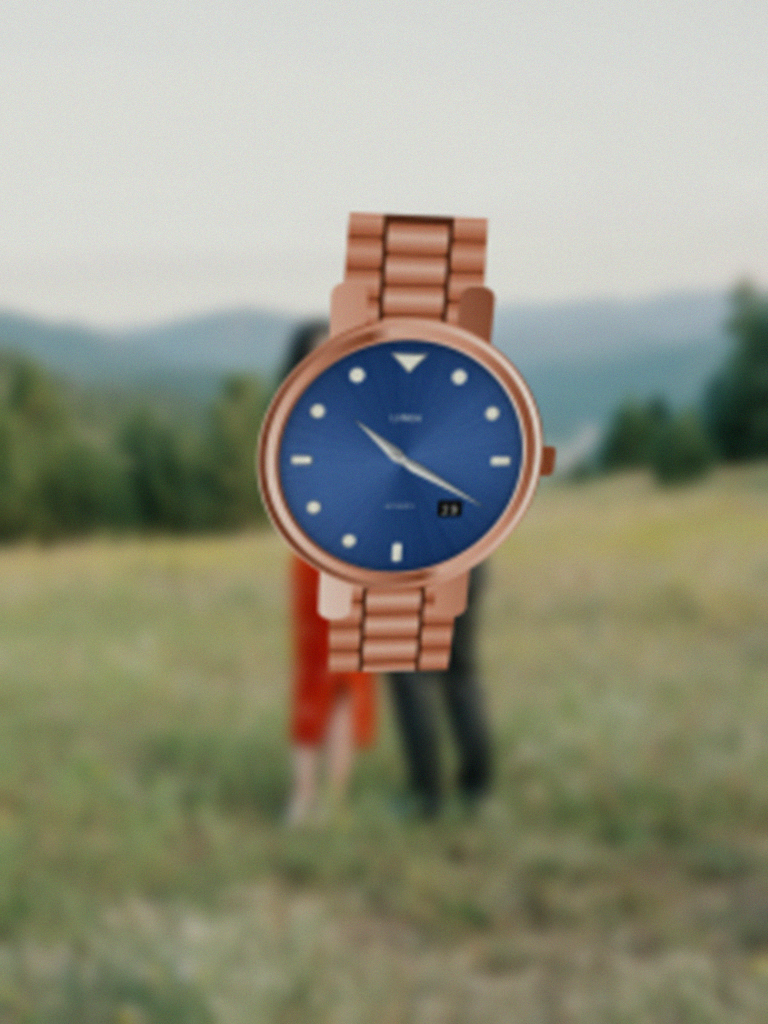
10h20
